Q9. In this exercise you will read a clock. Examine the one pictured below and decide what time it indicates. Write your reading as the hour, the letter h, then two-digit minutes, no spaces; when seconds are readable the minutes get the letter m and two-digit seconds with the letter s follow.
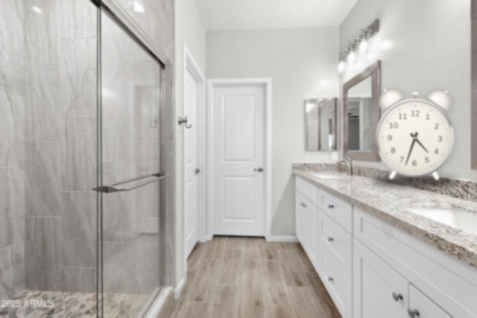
4h33
